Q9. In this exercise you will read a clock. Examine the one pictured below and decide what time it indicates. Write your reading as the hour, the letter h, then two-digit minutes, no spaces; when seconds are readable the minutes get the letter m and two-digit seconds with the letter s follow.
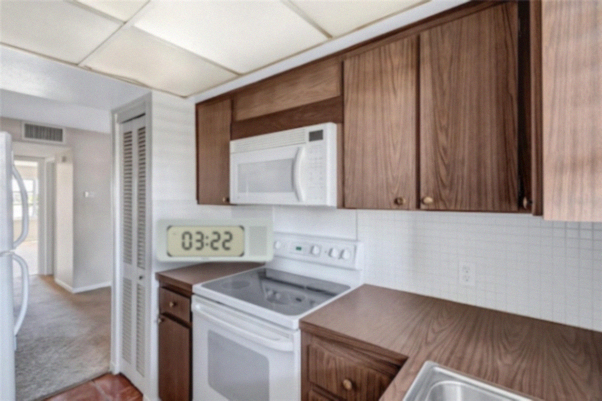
3h22
